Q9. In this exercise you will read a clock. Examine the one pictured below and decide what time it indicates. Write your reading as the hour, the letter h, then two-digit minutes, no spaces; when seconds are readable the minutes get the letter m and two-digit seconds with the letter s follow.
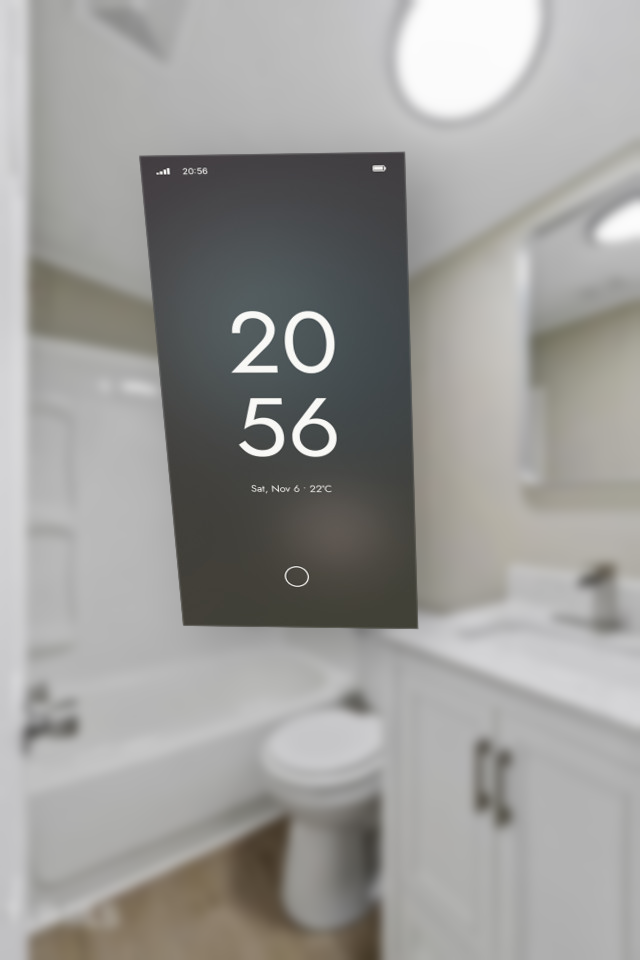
20h56
